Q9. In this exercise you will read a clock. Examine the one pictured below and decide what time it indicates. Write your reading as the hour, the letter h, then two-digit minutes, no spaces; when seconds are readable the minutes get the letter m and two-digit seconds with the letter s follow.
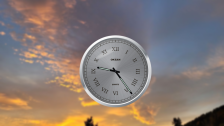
9h24
